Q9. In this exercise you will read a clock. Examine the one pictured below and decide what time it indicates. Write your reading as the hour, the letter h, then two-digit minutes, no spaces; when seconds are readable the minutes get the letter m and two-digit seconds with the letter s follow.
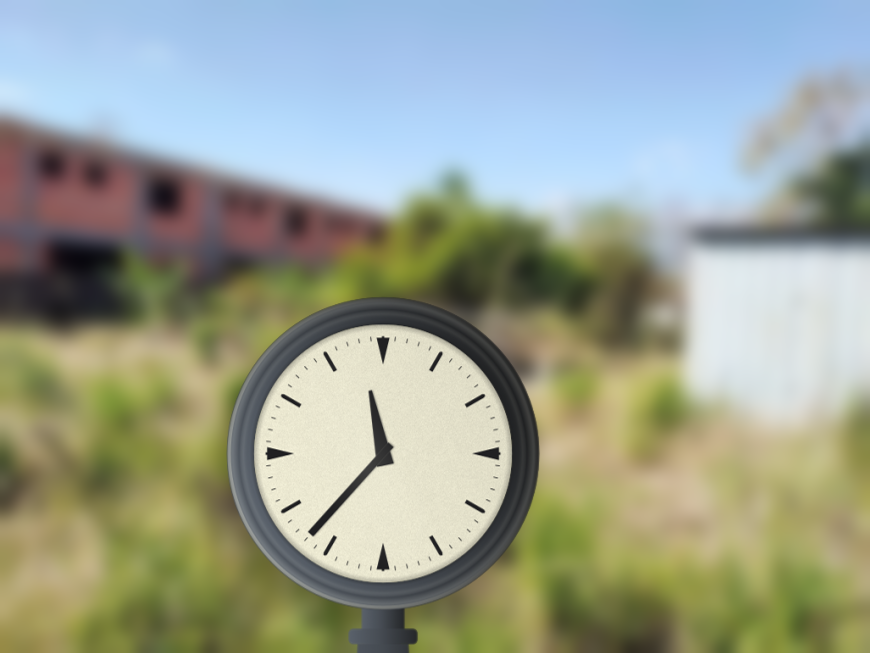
11h37
